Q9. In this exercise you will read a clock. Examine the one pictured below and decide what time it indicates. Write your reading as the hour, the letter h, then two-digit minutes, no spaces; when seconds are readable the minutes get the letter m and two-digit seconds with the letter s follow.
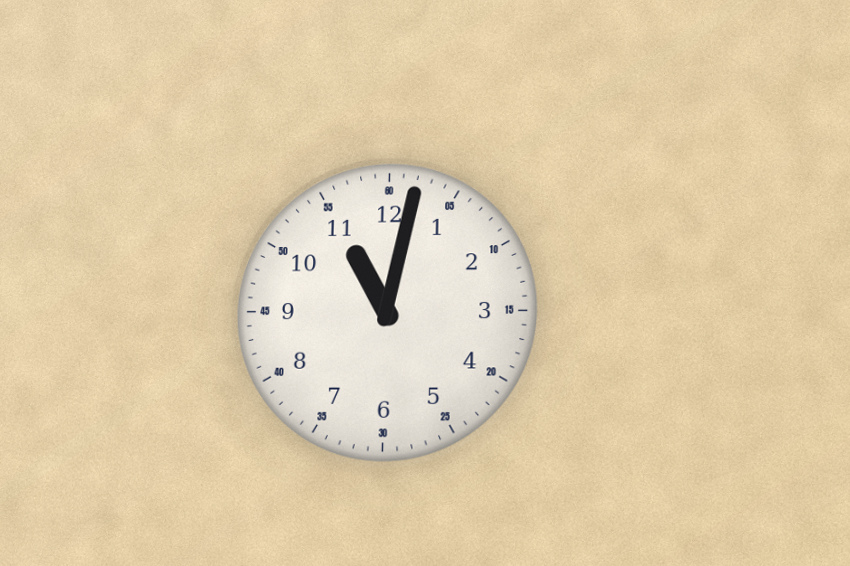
11h02
